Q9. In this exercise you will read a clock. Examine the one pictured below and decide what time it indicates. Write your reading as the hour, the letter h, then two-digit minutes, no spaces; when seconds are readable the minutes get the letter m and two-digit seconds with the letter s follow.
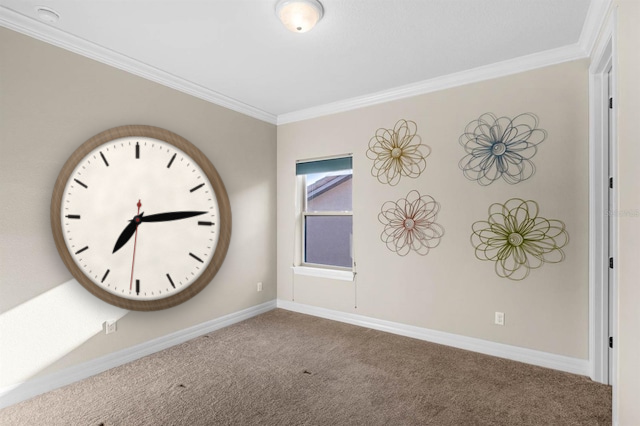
7h13m31s
